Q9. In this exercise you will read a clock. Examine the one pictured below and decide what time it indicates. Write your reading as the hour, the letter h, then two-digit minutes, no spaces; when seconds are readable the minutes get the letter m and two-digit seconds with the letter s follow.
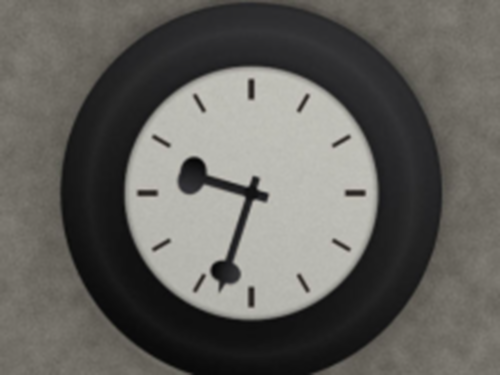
9h33
